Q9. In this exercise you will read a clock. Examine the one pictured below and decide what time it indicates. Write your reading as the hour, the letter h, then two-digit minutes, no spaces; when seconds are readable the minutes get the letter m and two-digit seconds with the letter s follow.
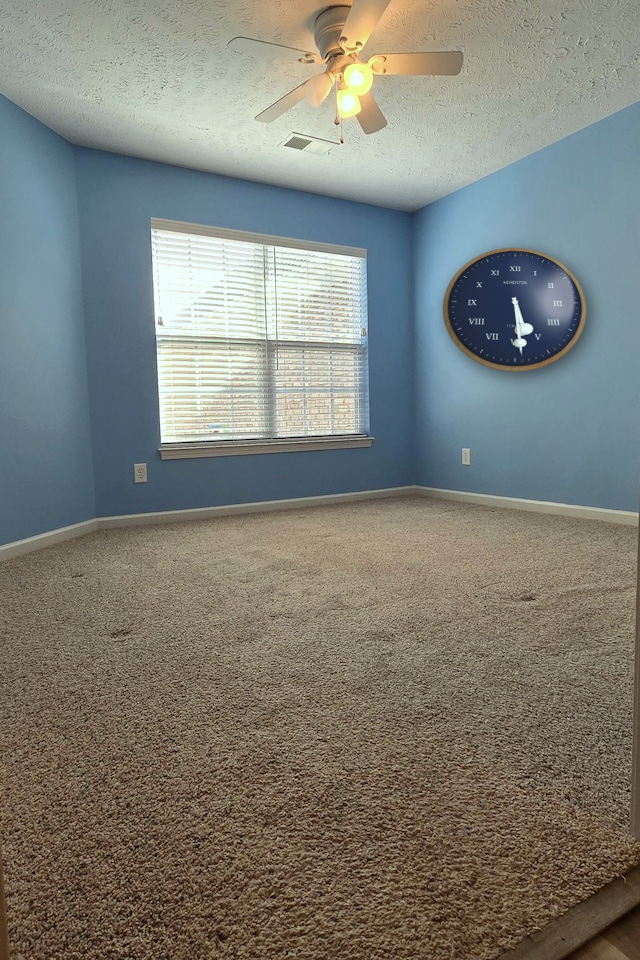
5h29
